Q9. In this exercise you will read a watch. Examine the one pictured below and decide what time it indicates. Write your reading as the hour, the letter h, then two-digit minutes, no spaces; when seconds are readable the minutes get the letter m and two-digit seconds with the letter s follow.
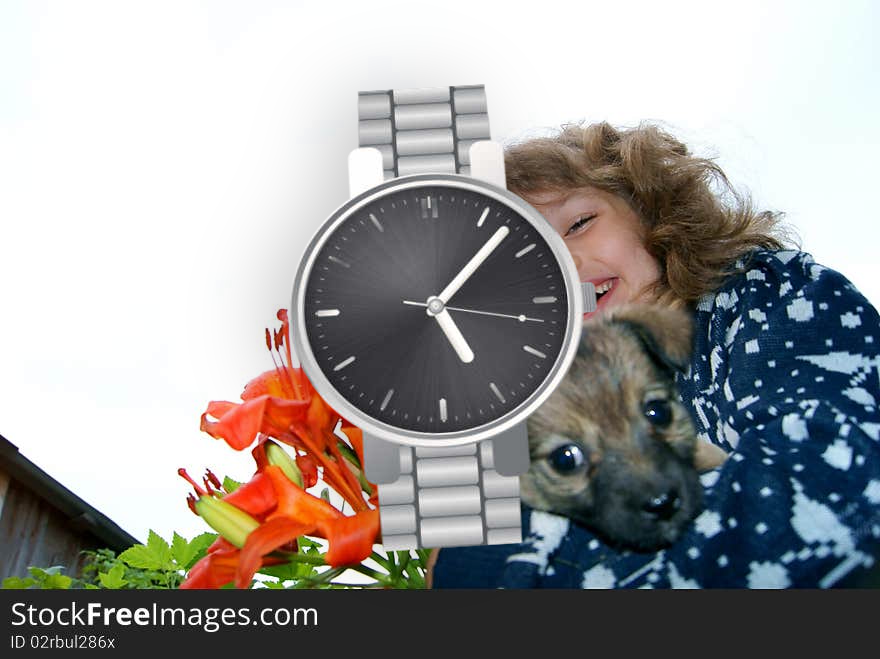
5h07m17s
